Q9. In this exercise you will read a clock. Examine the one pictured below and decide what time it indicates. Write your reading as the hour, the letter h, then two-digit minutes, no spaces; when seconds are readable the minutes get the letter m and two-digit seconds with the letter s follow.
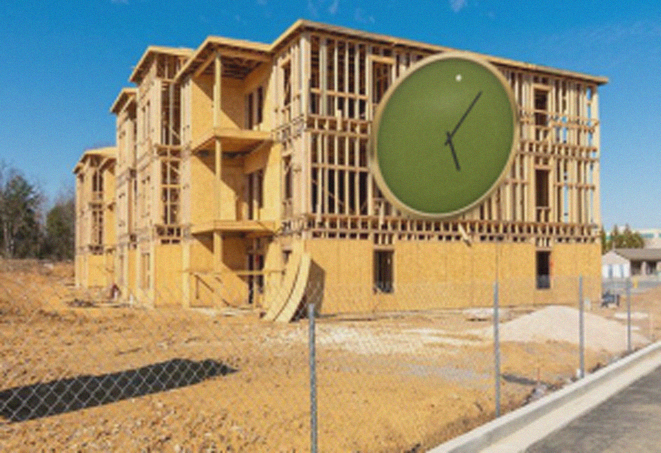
5h05
